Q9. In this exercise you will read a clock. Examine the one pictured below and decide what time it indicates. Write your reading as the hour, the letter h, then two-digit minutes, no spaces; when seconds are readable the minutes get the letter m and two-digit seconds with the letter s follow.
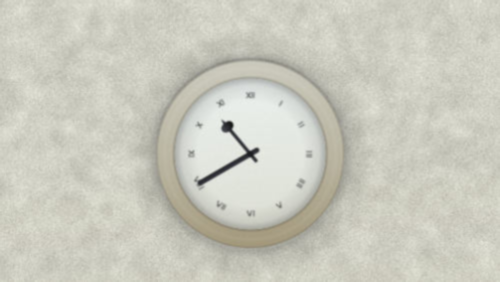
10h40
